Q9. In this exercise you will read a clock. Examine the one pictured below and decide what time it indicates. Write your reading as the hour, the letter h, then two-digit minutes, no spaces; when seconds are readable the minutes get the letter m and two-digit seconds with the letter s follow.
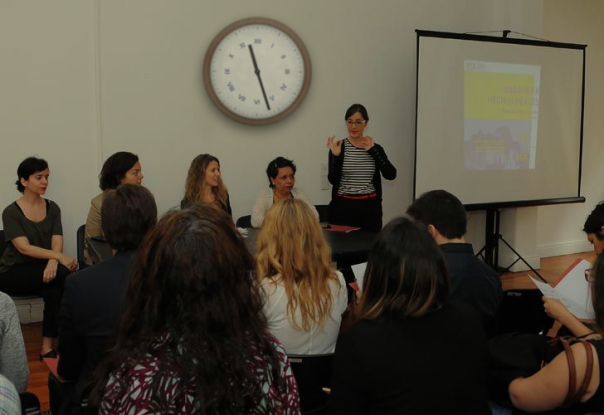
11h27
